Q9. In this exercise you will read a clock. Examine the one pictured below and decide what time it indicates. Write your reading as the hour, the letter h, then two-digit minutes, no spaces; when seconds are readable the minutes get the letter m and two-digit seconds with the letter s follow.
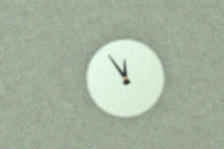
11h54
